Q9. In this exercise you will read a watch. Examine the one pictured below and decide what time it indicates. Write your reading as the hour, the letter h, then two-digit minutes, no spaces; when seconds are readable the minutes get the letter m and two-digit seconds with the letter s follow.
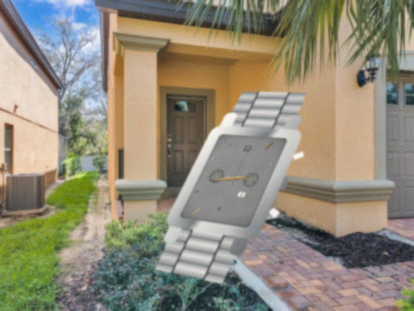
2h43
